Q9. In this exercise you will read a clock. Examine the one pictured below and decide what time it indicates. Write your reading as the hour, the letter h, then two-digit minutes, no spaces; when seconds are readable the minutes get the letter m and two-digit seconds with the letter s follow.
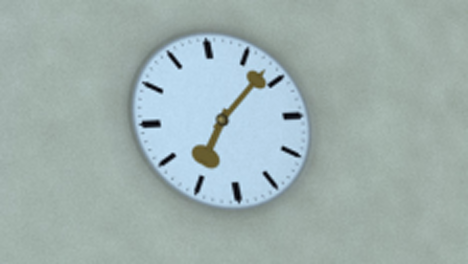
7h08
